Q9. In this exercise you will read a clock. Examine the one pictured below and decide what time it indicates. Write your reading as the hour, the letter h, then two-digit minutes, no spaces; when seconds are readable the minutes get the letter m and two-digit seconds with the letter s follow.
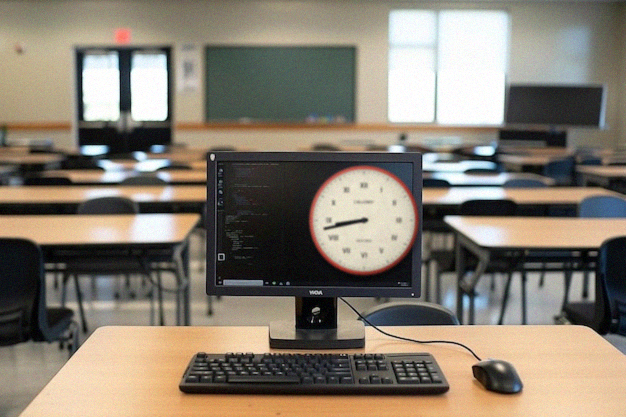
8h43
